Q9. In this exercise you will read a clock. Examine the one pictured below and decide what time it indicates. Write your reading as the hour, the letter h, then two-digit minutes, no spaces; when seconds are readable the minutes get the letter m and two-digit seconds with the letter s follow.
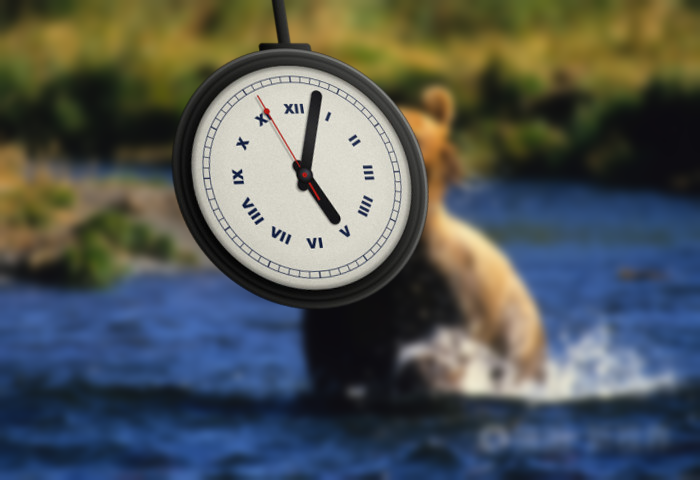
5h02m56s
